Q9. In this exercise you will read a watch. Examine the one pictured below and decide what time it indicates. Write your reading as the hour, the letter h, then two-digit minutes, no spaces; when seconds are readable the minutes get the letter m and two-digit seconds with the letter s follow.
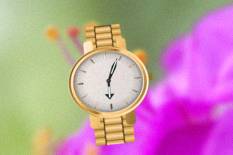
6h04
